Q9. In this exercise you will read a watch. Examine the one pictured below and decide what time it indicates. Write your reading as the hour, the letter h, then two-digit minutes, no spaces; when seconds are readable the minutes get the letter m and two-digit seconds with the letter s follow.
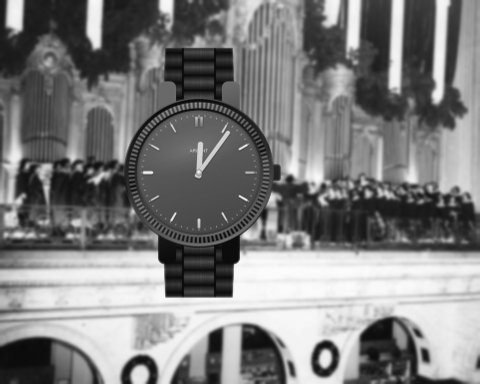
12h06
